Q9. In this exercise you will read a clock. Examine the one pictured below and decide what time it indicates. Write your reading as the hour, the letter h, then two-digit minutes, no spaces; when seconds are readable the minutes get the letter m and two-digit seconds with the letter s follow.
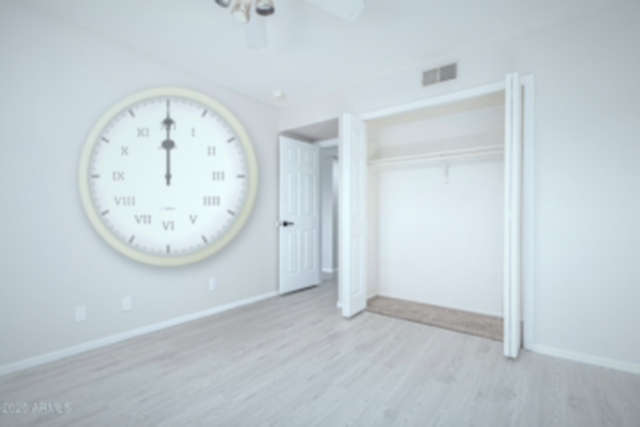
12h00
